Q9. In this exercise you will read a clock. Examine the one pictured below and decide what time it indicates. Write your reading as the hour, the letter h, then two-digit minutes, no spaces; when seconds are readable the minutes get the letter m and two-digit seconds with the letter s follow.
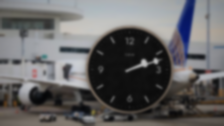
2h12
